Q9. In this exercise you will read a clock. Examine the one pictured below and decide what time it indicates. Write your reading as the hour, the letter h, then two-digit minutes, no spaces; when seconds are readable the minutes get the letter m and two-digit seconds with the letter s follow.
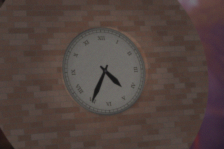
4h35
